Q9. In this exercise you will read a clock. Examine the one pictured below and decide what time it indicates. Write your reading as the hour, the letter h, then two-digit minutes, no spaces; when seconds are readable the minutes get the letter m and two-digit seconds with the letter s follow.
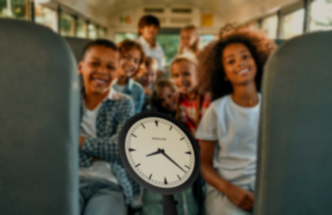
8h22
